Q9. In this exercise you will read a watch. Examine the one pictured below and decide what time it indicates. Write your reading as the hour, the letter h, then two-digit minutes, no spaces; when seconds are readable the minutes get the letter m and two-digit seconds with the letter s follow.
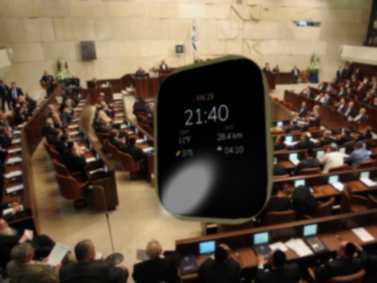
21h40
